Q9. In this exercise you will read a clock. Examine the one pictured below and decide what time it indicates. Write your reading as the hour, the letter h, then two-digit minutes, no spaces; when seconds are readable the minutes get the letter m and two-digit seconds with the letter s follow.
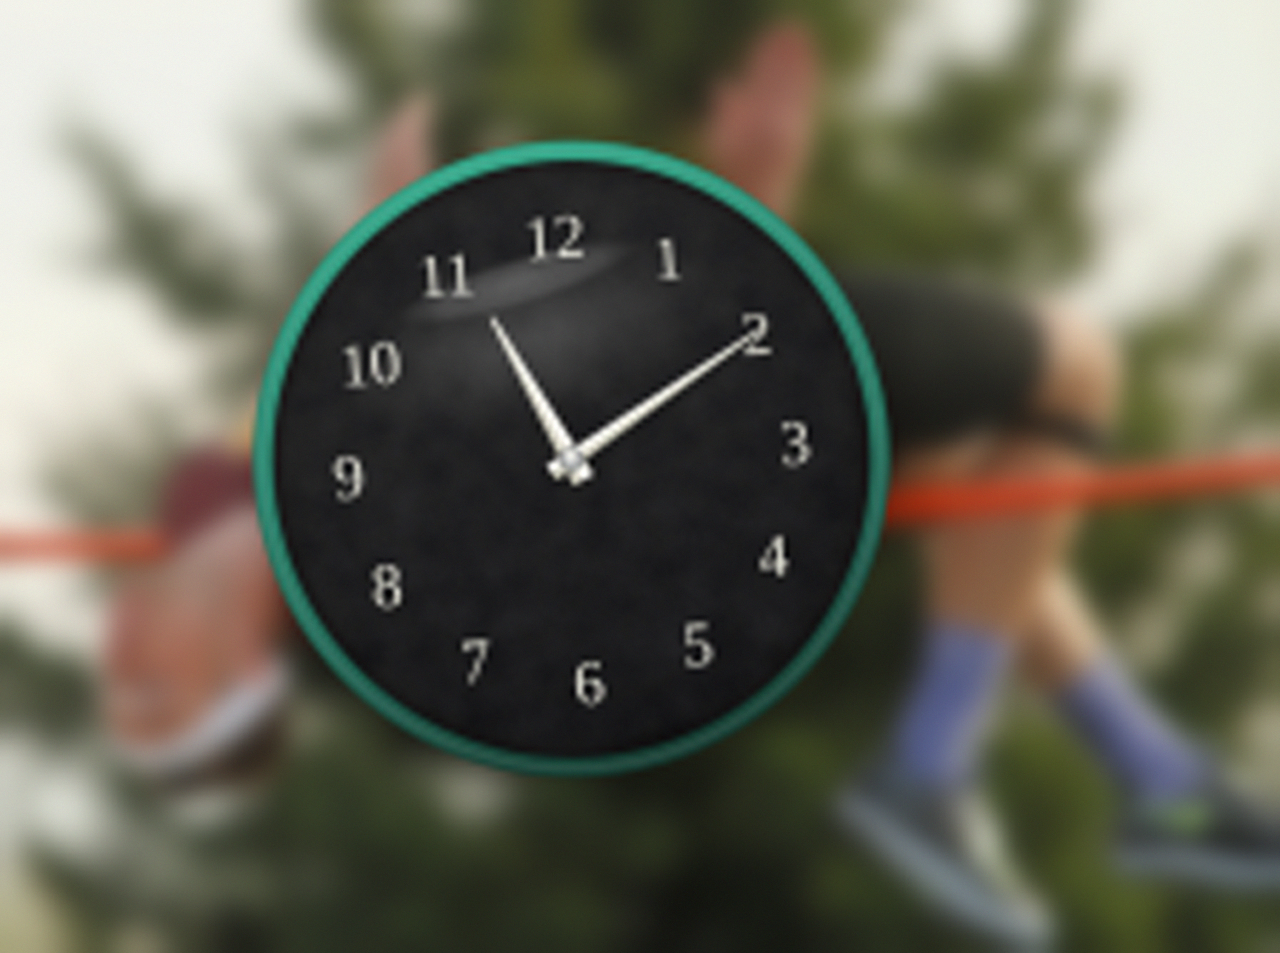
11h10
